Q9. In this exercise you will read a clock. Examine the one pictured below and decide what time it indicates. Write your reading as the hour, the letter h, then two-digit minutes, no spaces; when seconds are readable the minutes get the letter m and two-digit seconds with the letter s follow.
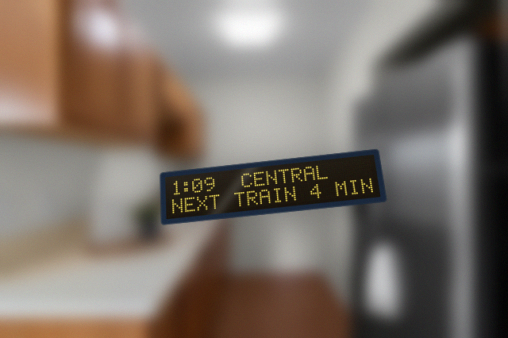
1h09
